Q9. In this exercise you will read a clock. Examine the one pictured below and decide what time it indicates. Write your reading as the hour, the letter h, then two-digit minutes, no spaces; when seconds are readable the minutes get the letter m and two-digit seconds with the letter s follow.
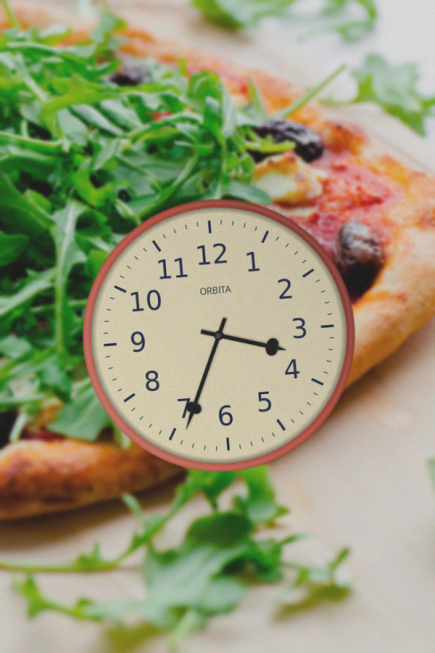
3h34
